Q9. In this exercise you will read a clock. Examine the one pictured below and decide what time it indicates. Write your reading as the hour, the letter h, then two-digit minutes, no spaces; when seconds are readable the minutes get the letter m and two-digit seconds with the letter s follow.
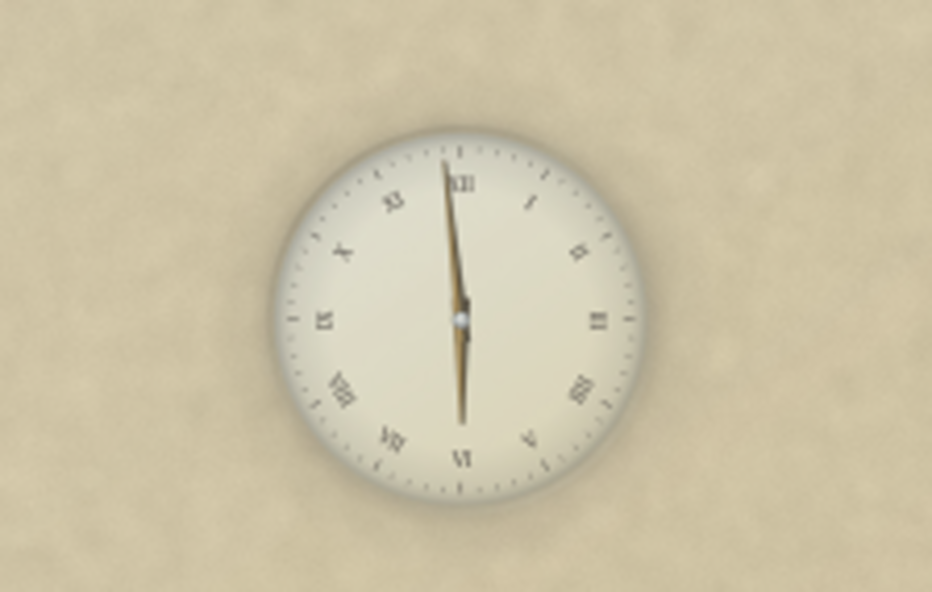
5h59
